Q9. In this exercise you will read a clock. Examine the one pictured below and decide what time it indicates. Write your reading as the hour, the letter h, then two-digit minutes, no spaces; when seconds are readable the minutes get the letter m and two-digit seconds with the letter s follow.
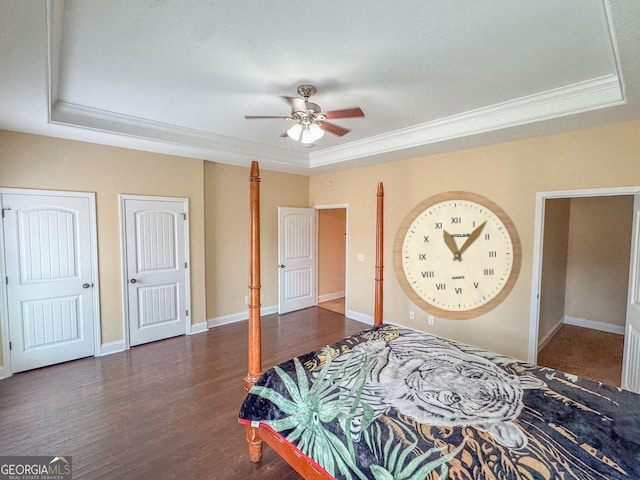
11h07
